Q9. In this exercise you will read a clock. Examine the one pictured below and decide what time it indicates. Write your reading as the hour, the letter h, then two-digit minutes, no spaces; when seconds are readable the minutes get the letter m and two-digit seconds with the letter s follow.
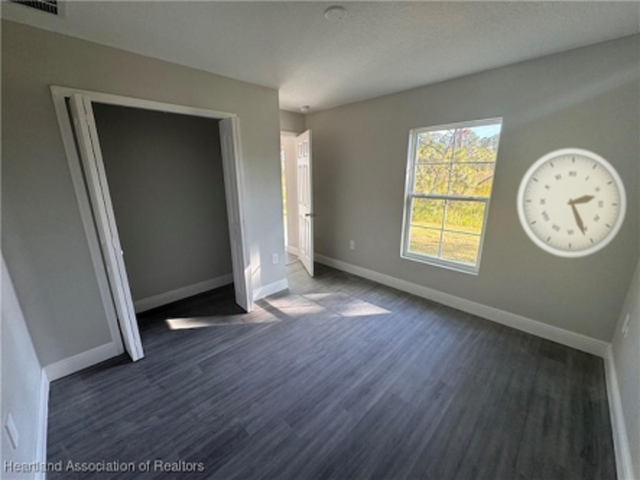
2h26
